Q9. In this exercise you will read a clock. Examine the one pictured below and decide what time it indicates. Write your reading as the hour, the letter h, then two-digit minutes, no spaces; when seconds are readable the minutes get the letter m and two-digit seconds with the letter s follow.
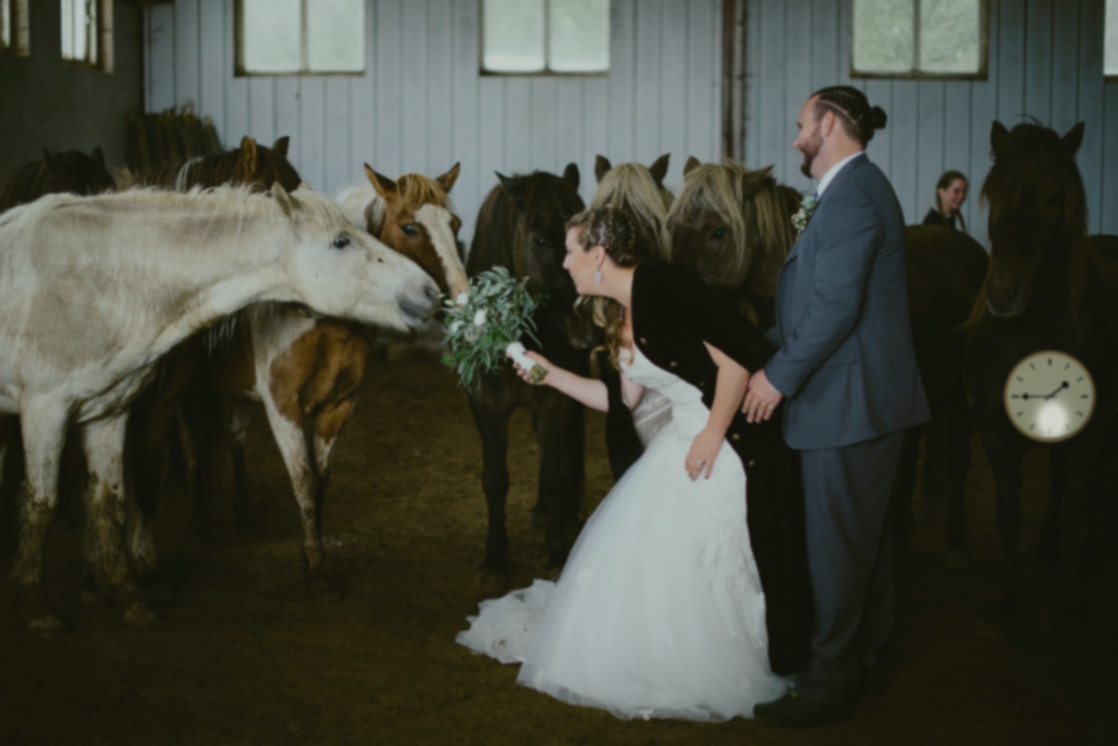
1h45
